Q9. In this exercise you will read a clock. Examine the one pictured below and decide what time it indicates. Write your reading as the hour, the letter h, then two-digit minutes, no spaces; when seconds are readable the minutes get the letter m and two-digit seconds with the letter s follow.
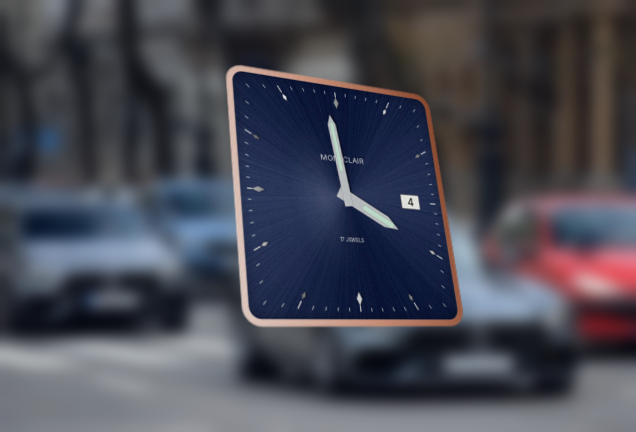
3h59
